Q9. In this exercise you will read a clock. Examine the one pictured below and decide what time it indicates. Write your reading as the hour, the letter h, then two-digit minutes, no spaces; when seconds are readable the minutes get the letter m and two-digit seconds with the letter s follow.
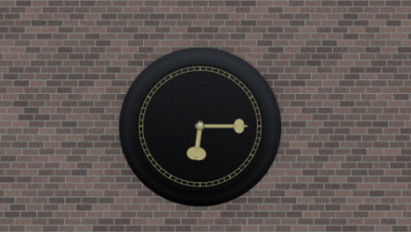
6h15
